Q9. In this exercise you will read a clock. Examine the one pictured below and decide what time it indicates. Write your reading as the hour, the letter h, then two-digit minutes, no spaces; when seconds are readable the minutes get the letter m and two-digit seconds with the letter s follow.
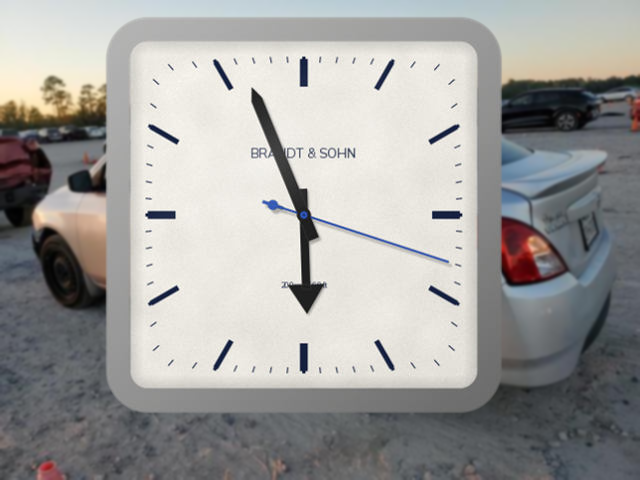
5h56m18s
